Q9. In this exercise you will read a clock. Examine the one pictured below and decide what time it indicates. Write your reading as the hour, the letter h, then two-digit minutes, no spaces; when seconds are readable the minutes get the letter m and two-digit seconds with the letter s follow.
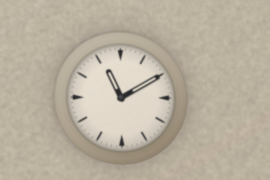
11h10
